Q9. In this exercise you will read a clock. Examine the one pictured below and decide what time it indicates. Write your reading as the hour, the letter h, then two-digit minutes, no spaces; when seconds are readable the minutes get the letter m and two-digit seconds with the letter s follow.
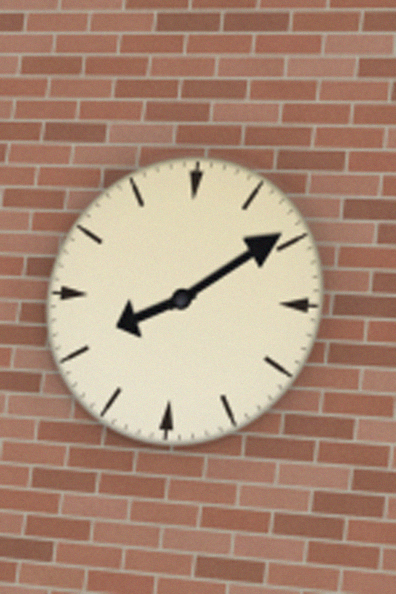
8h09
